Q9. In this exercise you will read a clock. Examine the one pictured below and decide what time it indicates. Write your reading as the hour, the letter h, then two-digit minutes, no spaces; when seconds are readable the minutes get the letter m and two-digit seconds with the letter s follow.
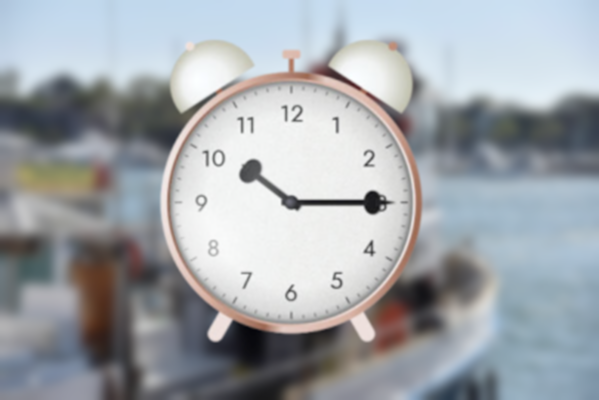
10h15
